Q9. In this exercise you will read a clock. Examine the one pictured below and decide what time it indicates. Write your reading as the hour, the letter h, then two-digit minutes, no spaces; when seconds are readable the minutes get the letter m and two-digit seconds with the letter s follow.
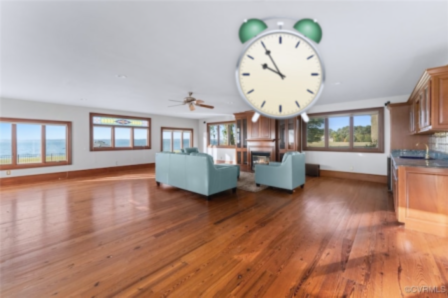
9h55
